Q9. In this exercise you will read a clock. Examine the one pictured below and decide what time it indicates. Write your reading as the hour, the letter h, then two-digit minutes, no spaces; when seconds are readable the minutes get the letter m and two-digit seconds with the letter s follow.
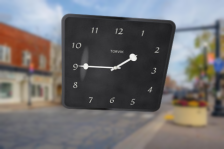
1h45
